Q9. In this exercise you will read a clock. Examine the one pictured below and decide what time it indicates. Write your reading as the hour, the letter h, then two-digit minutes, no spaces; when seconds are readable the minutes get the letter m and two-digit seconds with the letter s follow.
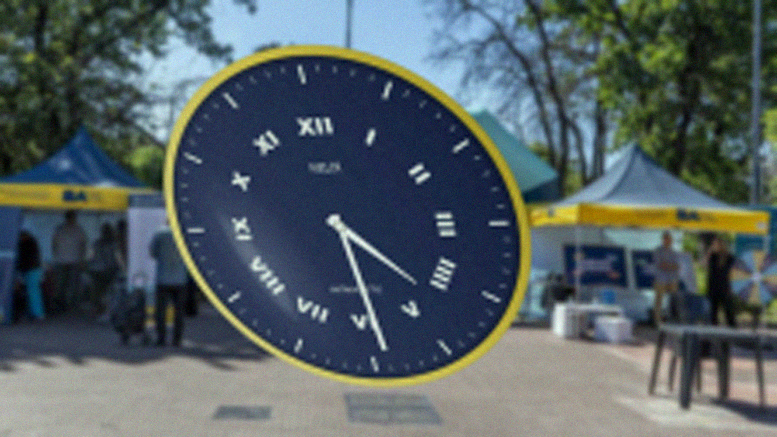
4h29
